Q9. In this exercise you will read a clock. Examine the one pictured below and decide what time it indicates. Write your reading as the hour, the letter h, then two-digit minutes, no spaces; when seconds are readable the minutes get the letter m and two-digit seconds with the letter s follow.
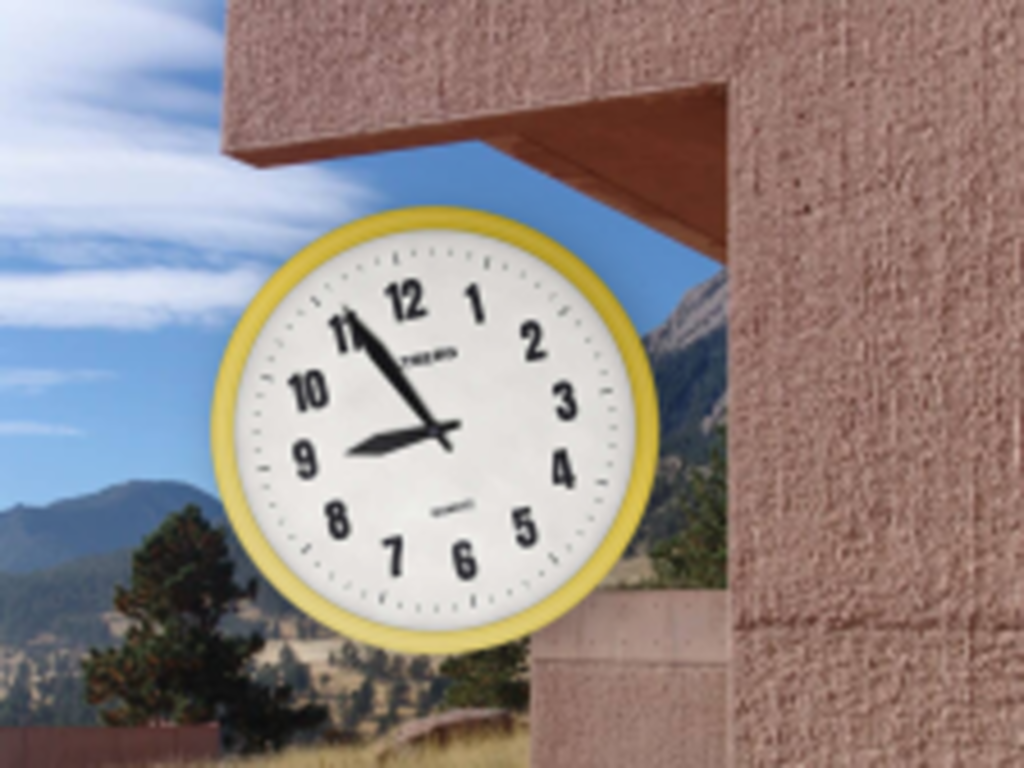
8h56
